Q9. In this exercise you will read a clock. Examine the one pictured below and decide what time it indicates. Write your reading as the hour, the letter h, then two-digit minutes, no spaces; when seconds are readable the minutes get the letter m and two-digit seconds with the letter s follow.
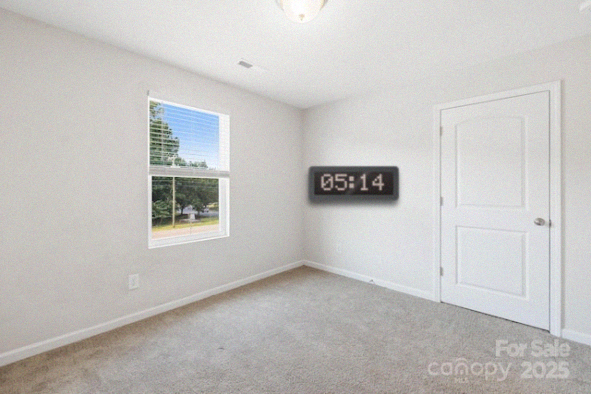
5h14
